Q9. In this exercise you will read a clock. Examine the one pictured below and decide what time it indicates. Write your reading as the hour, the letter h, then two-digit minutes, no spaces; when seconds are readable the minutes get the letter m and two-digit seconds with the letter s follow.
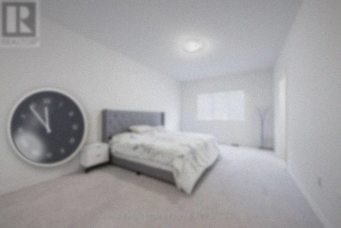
11h54
